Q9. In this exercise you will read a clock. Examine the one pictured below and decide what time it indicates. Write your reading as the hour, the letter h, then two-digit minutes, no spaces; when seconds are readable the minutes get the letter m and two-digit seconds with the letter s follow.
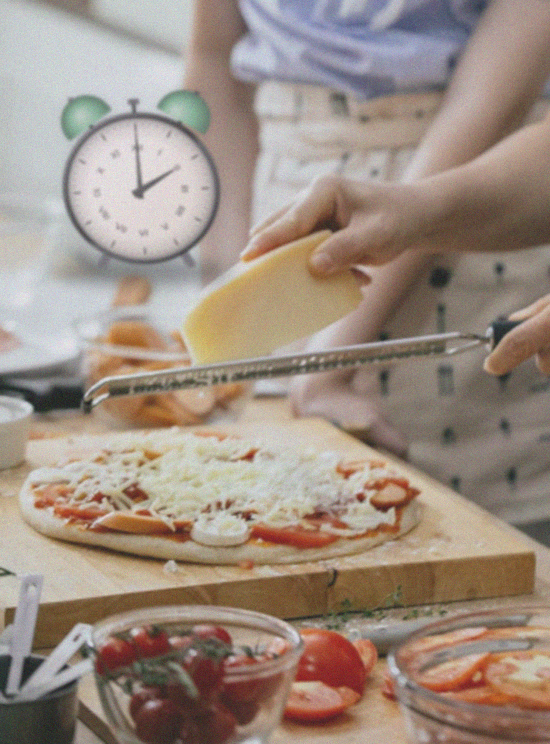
2h00
